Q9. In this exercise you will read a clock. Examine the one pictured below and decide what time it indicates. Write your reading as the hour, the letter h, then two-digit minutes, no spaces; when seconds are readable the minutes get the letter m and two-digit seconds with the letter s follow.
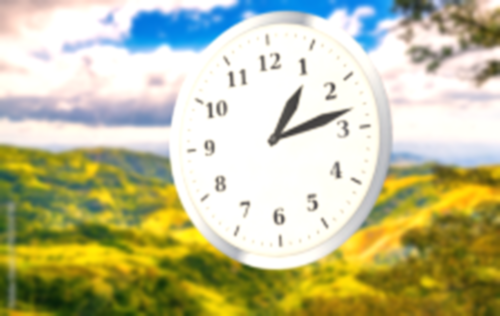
1h13
